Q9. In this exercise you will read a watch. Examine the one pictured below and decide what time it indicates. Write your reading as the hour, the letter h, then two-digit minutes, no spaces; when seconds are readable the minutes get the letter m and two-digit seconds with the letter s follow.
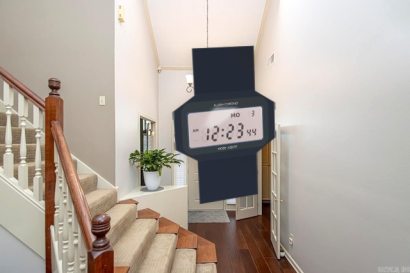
12h23m44s
